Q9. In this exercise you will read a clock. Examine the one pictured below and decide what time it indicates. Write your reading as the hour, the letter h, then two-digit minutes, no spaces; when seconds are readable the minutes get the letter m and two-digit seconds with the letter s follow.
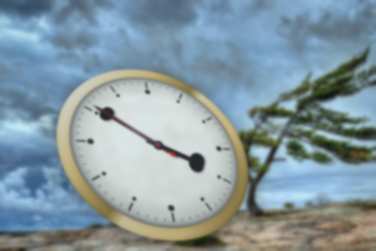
3h50m51s
